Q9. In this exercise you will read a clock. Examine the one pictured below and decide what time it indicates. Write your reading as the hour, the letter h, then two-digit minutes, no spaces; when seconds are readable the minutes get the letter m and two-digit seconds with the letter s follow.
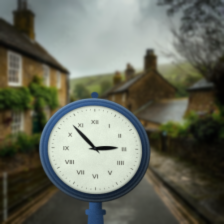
2h53
